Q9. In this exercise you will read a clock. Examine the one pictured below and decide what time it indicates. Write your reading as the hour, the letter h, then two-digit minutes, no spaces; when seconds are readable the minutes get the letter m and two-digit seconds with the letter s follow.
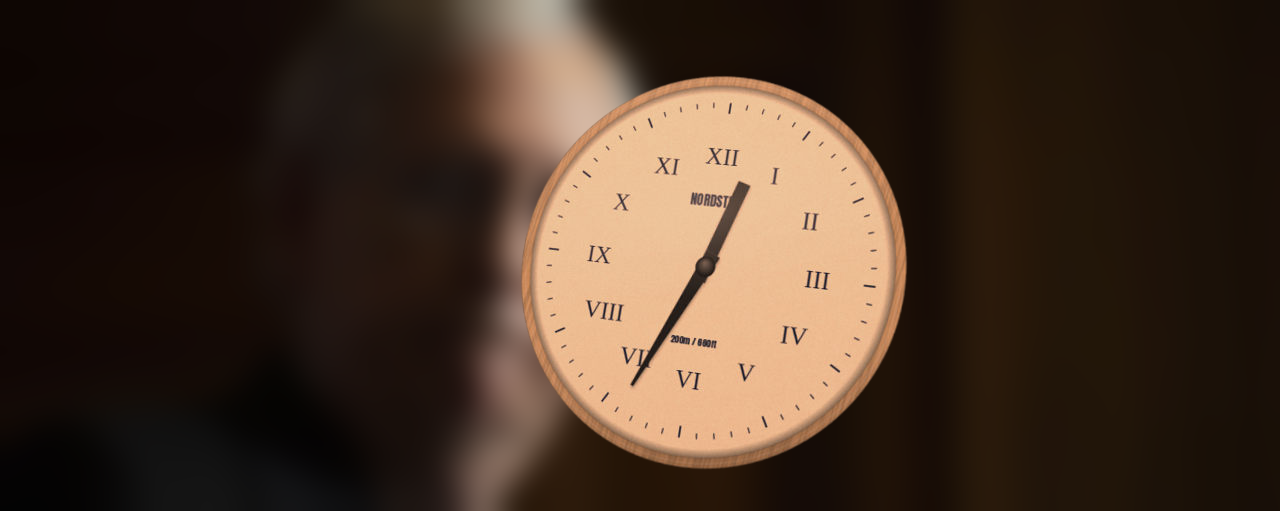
12h34
